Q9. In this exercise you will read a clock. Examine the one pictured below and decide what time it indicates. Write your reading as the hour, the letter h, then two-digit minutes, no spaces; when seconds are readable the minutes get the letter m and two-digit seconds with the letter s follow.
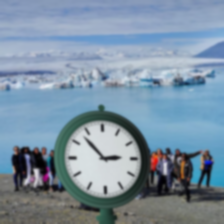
2h53
